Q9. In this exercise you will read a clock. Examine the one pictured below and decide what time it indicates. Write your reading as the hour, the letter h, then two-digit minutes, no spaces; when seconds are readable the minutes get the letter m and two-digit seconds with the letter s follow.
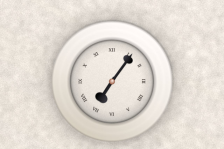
7h06
